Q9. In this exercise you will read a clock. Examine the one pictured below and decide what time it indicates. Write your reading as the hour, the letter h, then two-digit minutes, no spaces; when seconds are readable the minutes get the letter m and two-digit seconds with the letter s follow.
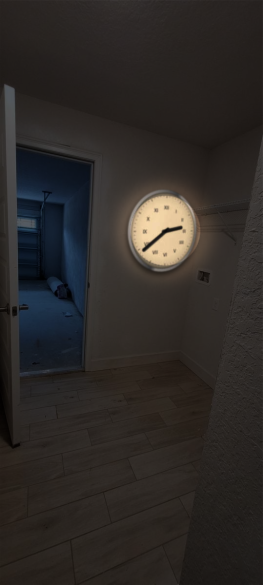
2h39
